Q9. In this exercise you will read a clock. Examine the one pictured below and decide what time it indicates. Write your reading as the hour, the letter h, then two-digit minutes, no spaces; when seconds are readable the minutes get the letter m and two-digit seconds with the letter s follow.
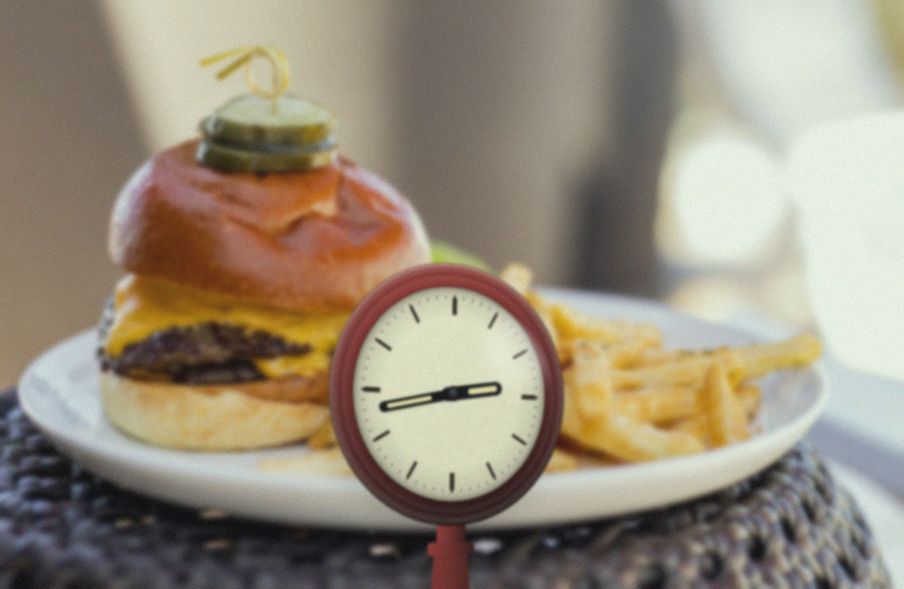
2h43
